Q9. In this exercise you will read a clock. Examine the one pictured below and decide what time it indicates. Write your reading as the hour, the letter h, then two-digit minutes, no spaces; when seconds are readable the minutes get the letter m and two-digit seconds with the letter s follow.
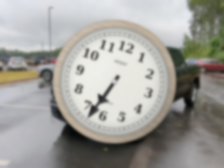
6h33
